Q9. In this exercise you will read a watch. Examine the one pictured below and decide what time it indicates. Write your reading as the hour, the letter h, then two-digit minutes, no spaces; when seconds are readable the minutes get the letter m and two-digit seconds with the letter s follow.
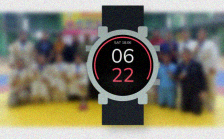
6h22
